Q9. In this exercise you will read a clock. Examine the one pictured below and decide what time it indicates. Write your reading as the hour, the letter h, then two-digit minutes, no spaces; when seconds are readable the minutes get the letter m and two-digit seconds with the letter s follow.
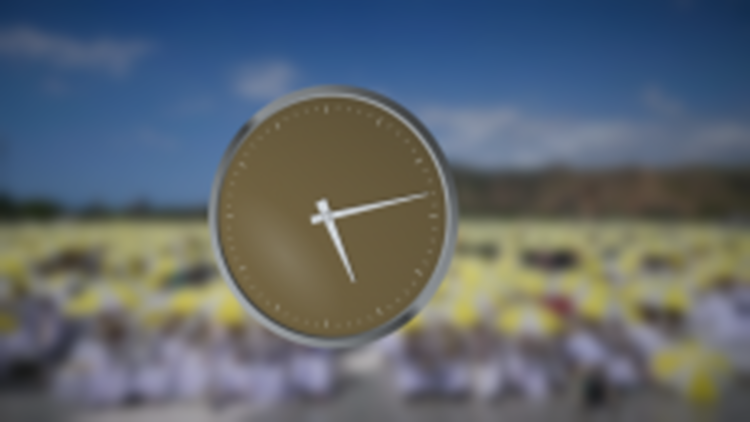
5h13
